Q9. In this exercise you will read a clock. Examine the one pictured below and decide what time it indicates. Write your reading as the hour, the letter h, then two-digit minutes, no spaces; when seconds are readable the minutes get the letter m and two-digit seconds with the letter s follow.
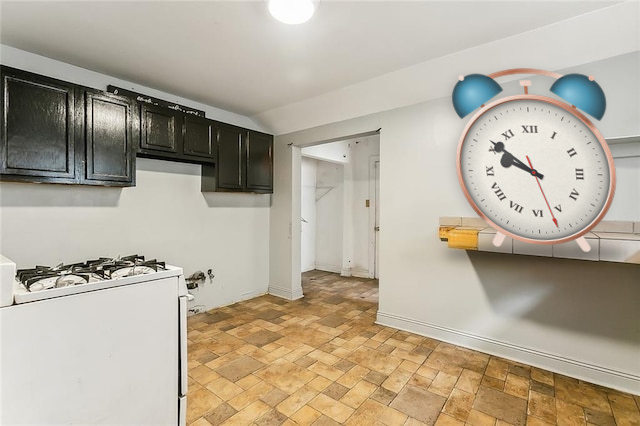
9h51m27s
